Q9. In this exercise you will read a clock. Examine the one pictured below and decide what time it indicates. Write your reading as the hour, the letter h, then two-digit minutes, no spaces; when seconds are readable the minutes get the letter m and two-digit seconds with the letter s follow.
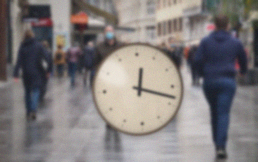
12h18
